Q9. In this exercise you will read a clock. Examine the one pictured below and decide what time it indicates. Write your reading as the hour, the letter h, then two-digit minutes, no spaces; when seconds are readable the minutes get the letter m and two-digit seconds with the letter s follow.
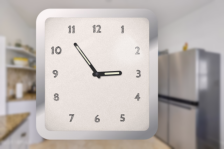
2h54
